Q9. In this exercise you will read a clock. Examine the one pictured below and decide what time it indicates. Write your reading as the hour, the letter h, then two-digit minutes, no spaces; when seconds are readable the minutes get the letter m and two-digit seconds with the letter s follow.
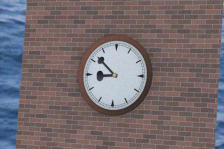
8h52
